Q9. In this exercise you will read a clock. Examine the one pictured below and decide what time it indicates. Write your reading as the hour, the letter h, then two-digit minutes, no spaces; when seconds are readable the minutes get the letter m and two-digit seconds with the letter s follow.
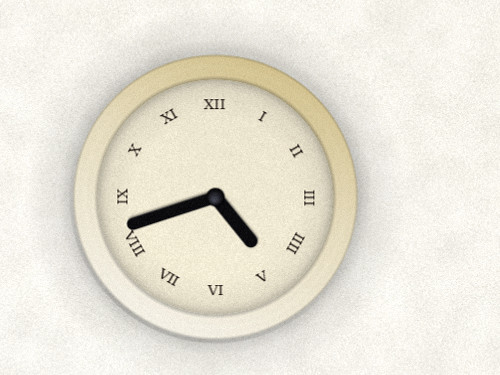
4h42
